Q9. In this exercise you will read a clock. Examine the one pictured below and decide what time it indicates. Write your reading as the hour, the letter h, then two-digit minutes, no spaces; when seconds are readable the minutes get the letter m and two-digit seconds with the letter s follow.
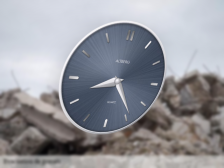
8h24
